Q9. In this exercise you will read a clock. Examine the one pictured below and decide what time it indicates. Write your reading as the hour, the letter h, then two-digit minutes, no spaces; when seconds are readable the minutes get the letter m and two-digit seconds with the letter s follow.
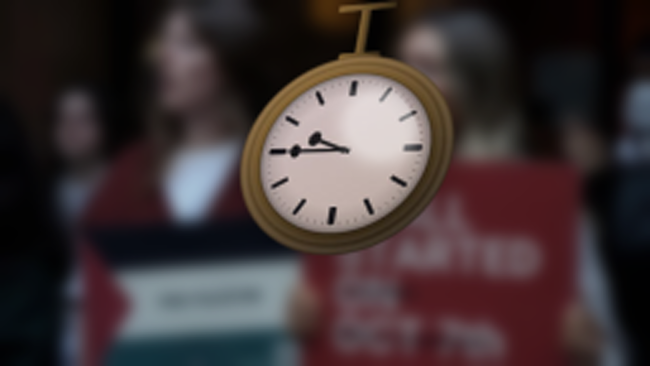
9h45
